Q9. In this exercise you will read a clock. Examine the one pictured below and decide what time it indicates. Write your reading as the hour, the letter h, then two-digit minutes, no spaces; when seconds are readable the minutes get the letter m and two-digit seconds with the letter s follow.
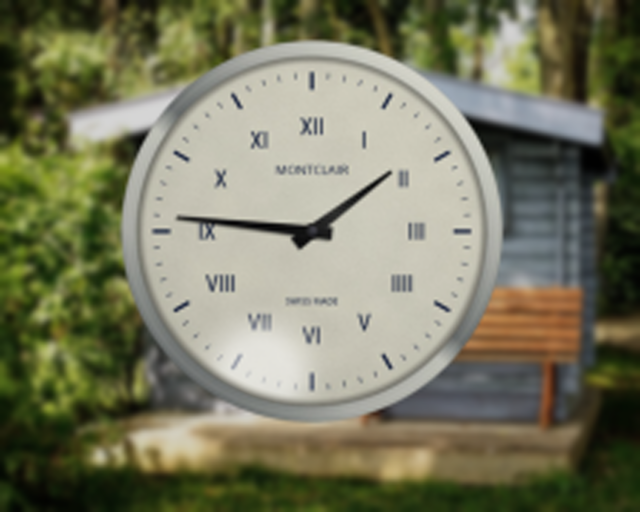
1h46
